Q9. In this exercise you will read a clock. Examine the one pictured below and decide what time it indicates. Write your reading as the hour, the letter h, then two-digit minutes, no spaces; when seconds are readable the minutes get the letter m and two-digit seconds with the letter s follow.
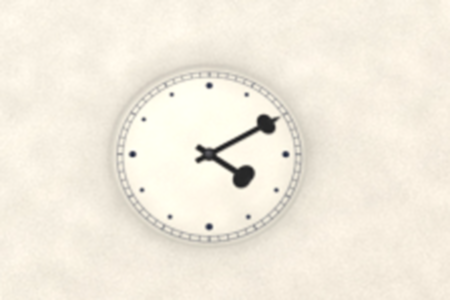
4h10
